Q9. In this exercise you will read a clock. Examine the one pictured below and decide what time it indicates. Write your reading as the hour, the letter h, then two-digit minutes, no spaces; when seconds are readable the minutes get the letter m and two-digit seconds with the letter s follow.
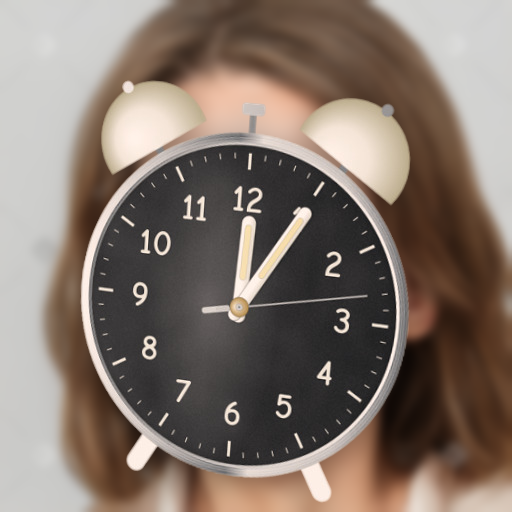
12h05m13s
